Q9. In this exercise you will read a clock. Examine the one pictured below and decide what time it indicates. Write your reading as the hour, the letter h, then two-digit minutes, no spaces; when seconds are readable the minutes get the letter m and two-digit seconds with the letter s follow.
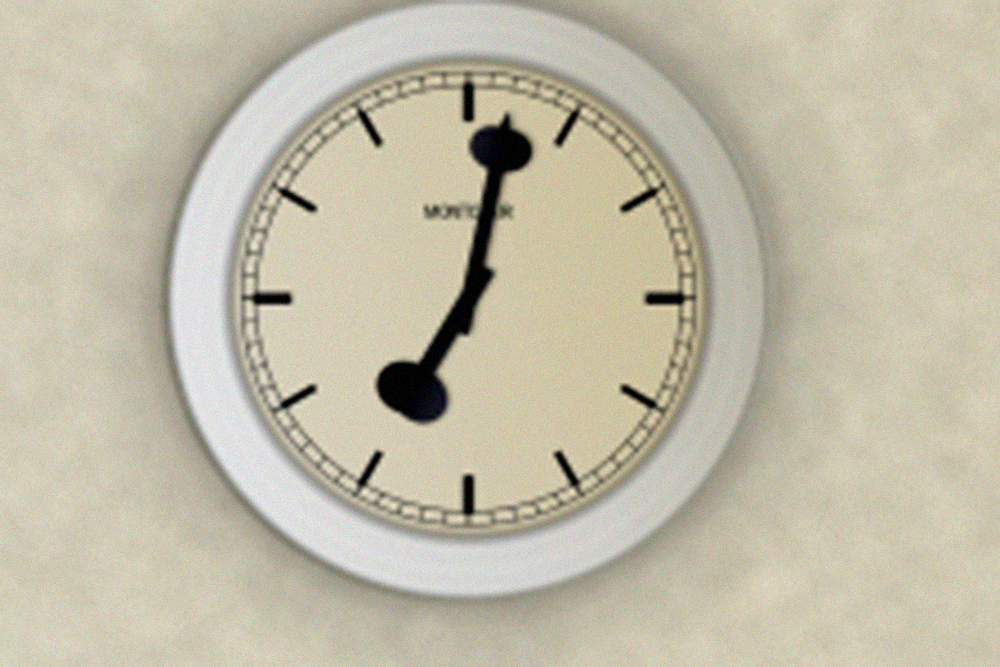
7h02
